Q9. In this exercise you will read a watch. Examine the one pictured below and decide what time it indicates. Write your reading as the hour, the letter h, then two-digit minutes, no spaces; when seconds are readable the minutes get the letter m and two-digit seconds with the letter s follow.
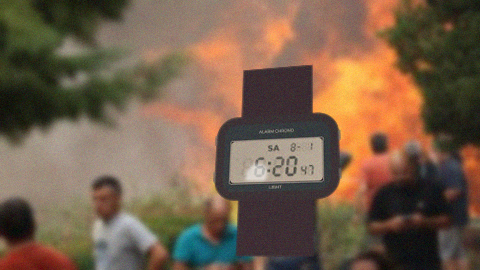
6h20m47s
